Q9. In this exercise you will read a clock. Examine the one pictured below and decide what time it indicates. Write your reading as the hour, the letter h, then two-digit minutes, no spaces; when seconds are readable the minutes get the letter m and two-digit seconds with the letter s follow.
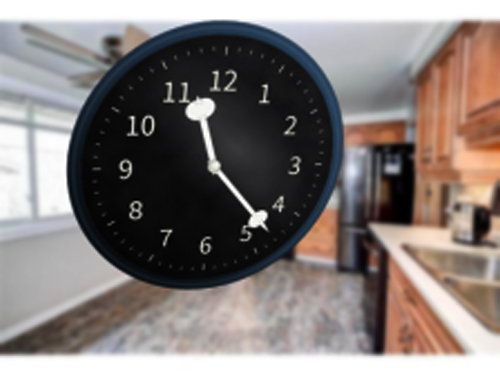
11h23
